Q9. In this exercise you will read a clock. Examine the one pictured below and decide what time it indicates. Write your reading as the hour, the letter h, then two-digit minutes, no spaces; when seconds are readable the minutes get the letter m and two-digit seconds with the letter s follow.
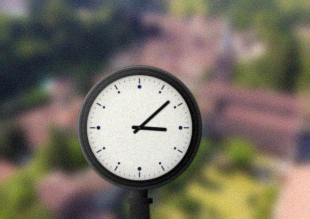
3h08
